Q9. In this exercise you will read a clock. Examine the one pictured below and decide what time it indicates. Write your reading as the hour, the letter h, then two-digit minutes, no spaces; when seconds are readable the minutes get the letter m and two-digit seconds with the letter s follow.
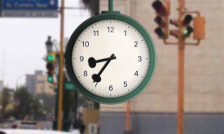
8h36
